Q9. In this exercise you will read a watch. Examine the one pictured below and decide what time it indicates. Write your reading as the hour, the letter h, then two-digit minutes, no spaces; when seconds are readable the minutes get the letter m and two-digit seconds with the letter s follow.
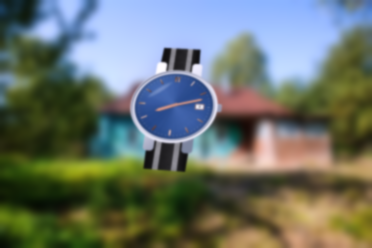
8h12
